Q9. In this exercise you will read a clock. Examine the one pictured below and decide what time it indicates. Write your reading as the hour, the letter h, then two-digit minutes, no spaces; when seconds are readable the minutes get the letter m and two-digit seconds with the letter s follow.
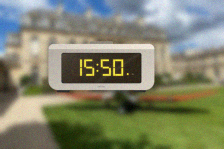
15h50
